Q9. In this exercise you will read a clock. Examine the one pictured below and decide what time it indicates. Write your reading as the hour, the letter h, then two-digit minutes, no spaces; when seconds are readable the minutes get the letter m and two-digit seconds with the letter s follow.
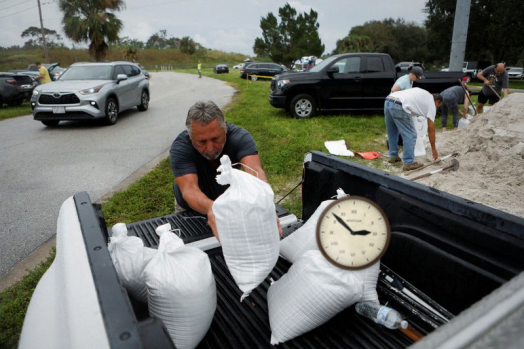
2h52
